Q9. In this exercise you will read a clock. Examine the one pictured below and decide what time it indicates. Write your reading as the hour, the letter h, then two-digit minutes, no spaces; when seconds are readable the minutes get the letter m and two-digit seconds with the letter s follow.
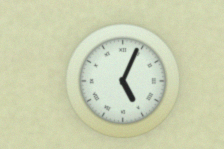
5h04
